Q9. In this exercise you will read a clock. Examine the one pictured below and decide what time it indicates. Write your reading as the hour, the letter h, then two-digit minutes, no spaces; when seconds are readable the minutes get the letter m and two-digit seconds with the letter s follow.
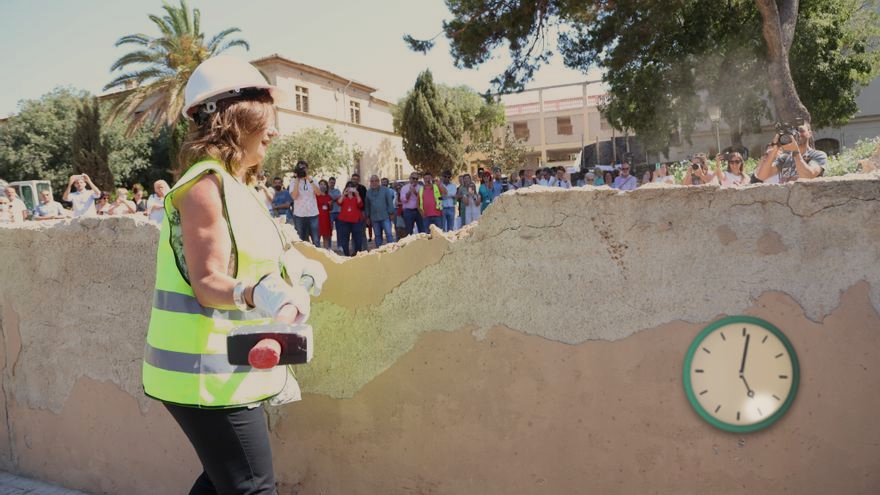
5h01
